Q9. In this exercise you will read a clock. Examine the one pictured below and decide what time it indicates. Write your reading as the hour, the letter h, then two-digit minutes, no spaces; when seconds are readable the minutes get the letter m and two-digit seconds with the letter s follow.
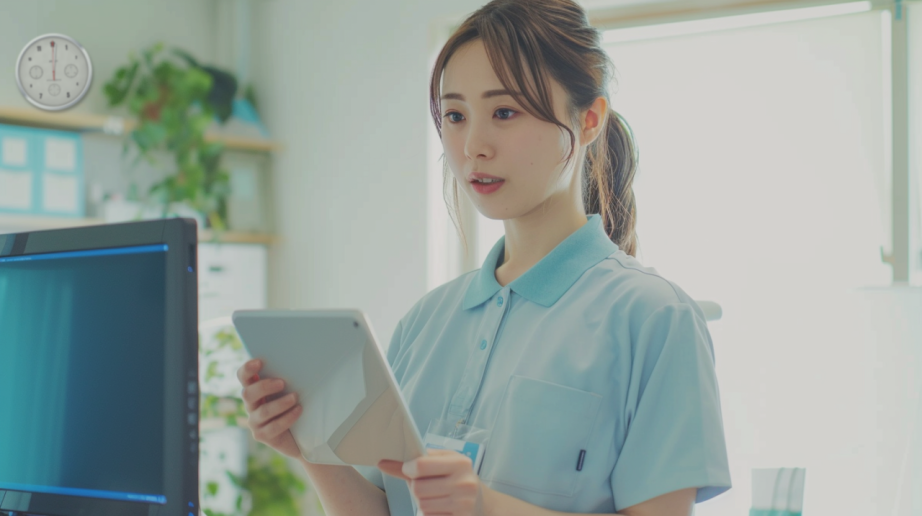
12h01
